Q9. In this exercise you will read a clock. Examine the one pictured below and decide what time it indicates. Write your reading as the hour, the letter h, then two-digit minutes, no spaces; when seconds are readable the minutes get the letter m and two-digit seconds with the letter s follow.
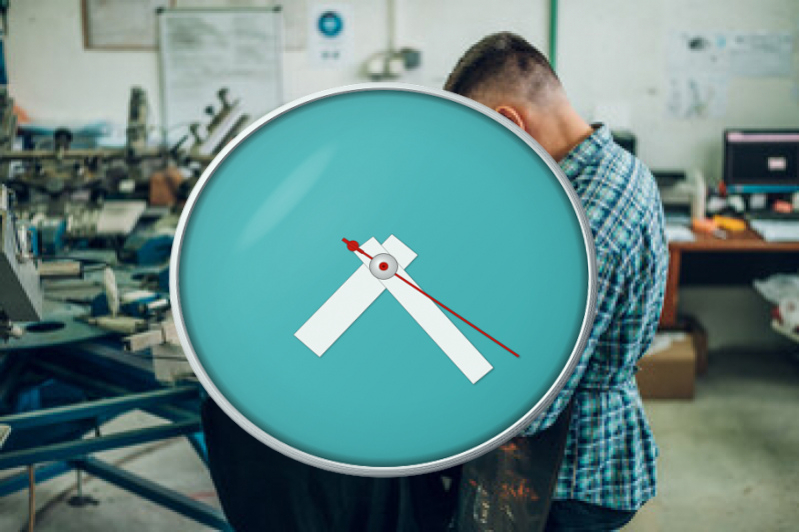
7h23m21s
